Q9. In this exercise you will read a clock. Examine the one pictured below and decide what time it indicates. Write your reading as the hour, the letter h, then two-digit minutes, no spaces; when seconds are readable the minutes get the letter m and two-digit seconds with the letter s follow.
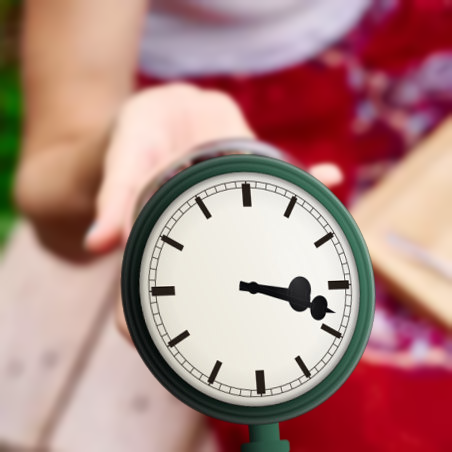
3h18
